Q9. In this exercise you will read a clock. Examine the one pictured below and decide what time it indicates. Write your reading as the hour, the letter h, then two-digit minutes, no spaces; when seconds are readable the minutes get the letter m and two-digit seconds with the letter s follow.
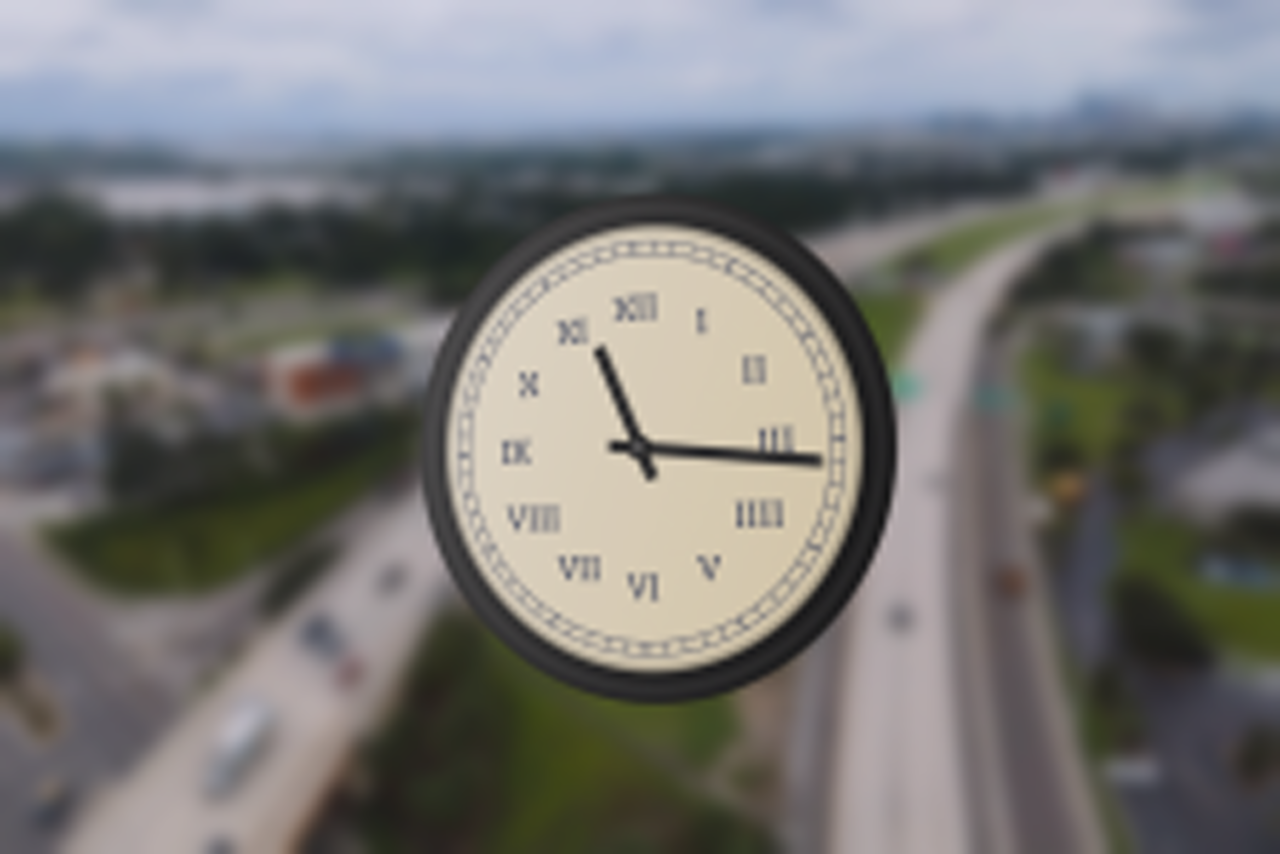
11h16
